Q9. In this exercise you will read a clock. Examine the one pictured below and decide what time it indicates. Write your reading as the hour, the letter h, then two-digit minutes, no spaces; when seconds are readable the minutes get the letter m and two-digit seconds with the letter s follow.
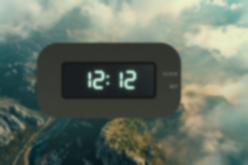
12h12
